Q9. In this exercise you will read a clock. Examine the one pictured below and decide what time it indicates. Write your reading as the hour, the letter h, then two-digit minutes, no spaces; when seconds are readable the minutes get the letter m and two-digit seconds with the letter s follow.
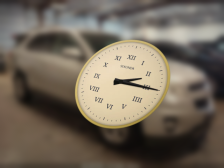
2h15
